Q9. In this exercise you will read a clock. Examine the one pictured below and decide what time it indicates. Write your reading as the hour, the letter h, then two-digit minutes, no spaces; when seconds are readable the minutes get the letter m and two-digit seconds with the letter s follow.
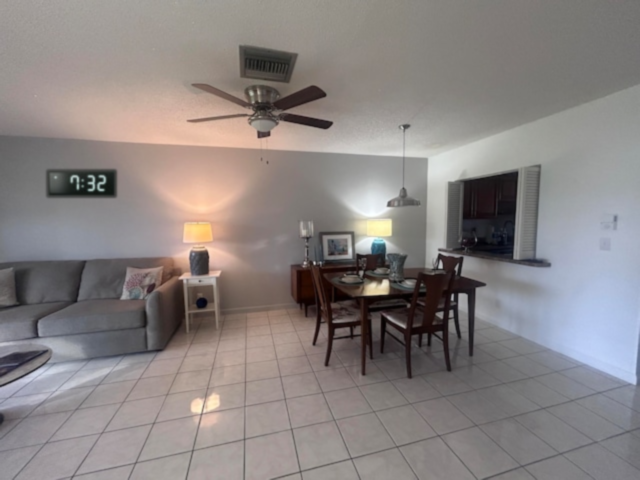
7h32
